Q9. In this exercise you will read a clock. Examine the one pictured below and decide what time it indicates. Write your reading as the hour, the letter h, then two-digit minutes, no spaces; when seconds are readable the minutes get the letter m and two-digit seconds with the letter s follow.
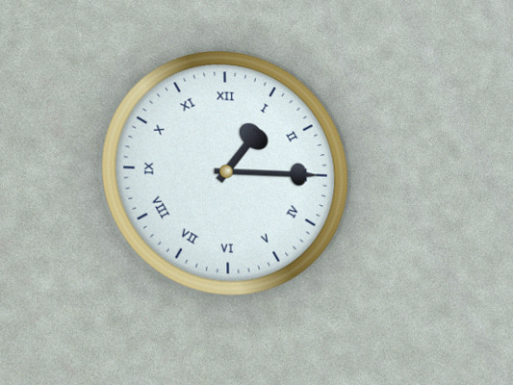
1h15
